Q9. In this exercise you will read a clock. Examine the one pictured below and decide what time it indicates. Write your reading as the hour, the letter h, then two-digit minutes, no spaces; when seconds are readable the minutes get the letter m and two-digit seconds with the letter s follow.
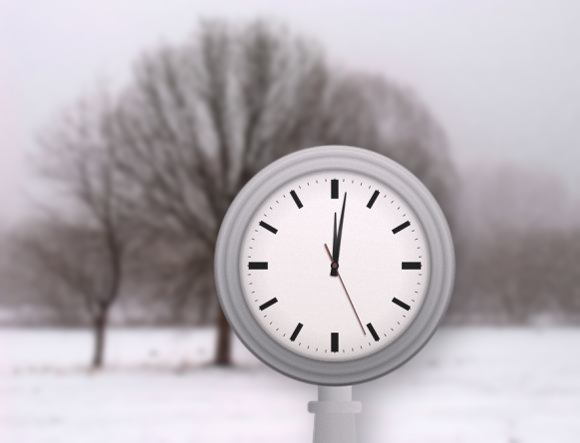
12h01m26s
